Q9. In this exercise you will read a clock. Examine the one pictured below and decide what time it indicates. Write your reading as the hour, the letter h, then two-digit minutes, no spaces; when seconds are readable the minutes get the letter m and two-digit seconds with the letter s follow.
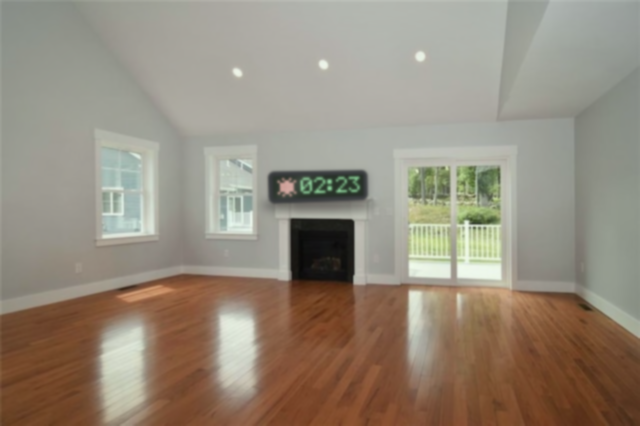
2h23
